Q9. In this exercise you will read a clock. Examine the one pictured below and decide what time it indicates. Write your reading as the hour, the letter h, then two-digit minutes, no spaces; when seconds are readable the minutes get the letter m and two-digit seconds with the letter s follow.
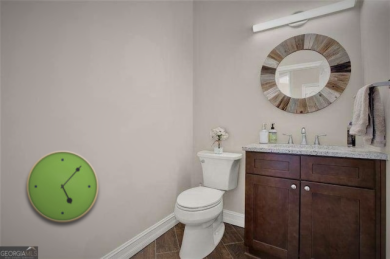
5h07
